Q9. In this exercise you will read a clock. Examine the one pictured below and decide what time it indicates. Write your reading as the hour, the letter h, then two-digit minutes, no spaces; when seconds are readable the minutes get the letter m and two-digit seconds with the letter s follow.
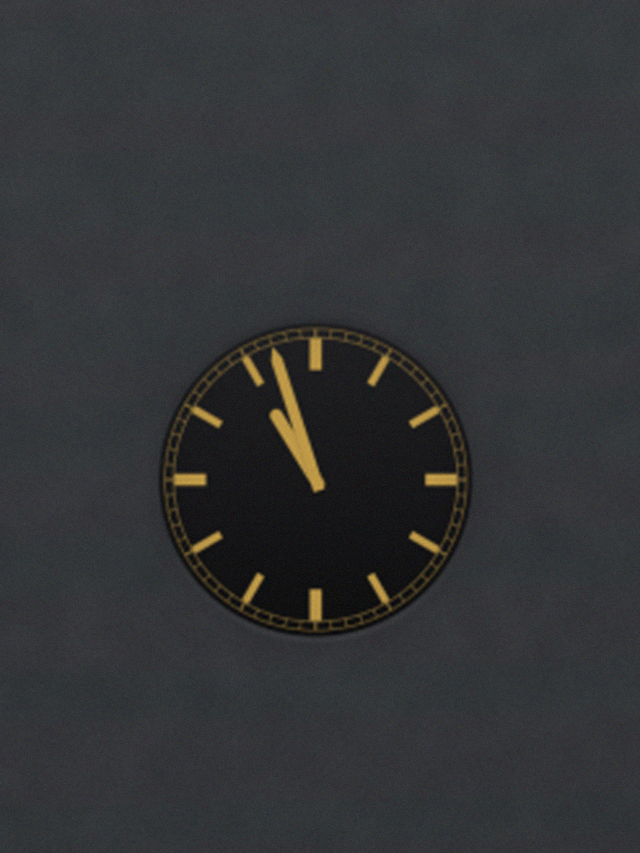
10h57
